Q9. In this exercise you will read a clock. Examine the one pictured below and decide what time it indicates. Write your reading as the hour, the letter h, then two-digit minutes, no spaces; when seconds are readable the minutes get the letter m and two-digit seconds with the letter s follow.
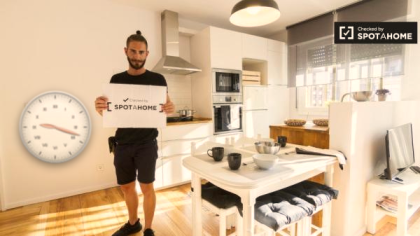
9h18
